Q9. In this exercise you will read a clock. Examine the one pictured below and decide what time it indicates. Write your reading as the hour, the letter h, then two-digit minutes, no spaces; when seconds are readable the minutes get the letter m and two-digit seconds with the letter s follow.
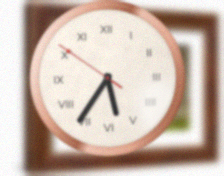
5h35m51s
